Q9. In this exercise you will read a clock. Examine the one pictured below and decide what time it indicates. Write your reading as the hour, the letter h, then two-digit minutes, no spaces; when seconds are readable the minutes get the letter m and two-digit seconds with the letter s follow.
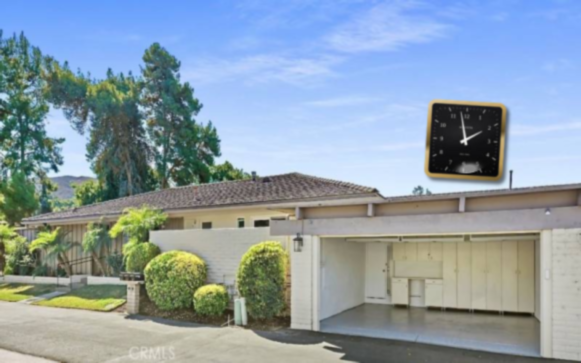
1h58
